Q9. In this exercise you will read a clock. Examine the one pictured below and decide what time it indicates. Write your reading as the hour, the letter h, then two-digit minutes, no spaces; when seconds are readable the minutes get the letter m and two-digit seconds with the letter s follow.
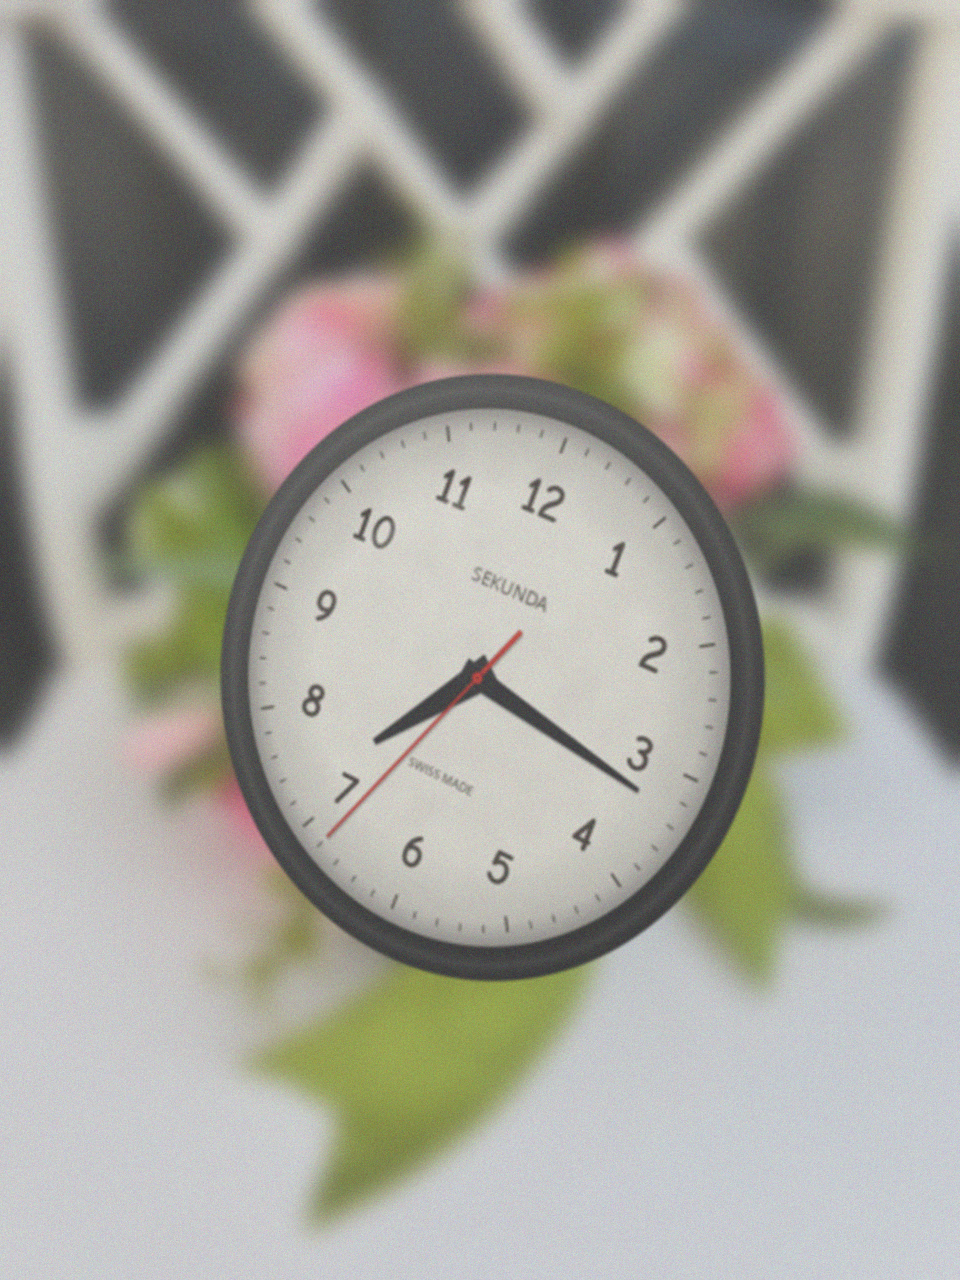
7h16m34s
